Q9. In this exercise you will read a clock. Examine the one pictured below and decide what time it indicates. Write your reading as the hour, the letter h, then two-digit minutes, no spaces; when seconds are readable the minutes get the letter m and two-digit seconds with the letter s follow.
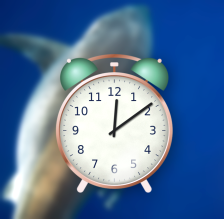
12h09
